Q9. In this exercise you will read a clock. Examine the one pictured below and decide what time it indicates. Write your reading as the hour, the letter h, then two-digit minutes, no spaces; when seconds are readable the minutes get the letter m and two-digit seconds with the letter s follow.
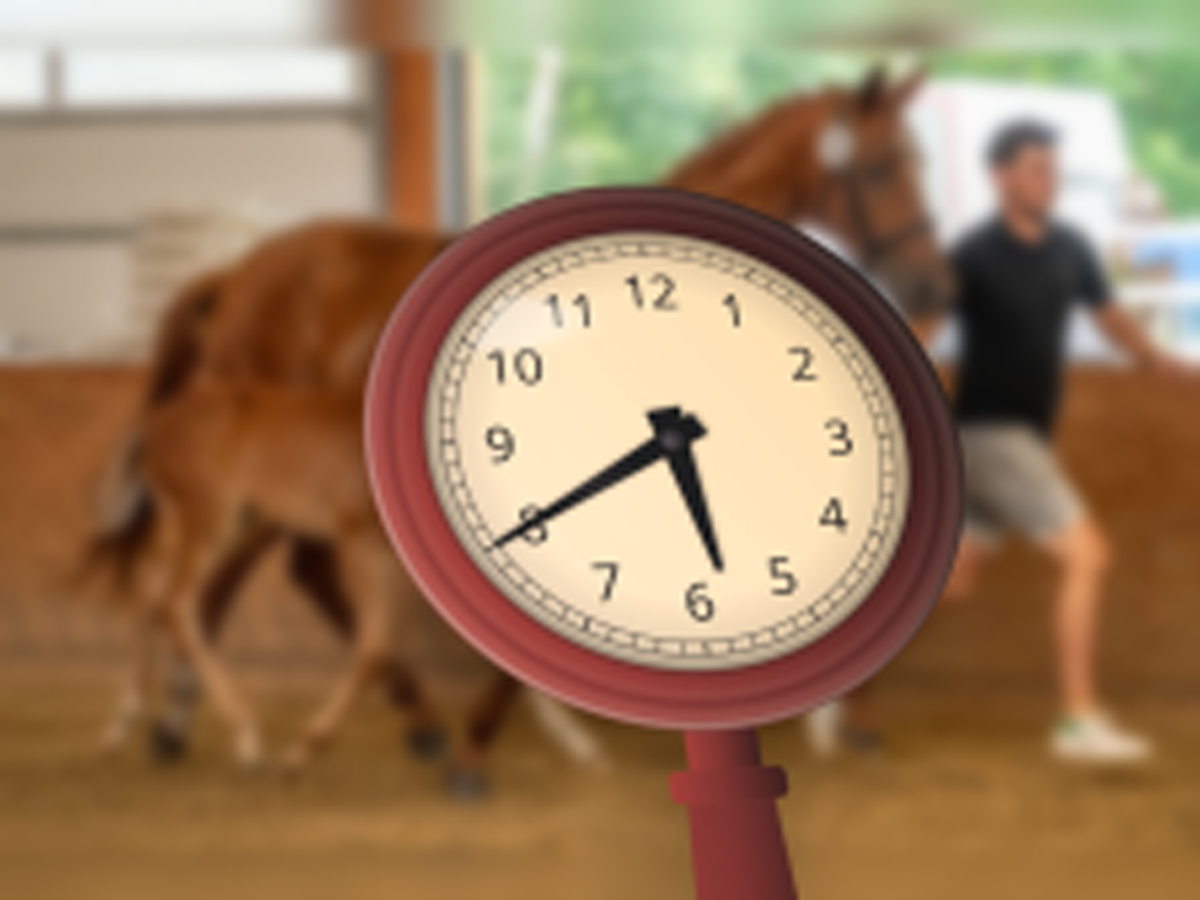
5h40
